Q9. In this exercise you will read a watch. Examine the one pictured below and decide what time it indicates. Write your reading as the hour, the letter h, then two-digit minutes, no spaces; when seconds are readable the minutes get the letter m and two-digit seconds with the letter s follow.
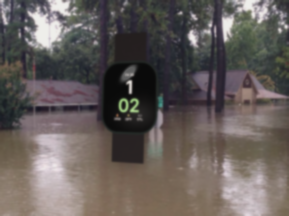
1h02
